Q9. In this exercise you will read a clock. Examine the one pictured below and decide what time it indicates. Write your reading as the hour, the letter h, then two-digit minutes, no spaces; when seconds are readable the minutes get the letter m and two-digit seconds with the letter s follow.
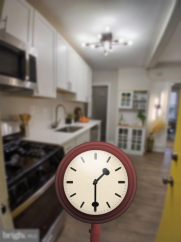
1h30
